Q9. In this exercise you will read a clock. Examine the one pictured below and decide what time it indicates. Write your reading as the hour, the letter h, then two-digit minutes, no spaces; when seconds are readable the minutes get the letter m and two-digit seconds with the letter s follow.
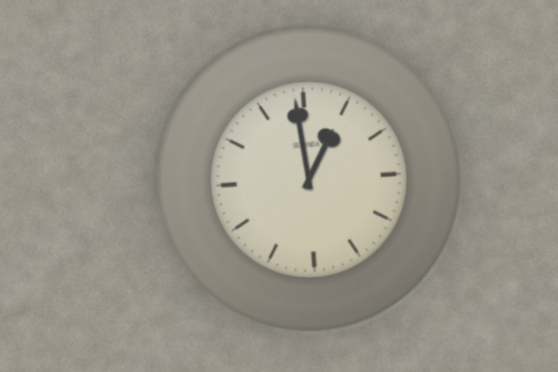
12h59
